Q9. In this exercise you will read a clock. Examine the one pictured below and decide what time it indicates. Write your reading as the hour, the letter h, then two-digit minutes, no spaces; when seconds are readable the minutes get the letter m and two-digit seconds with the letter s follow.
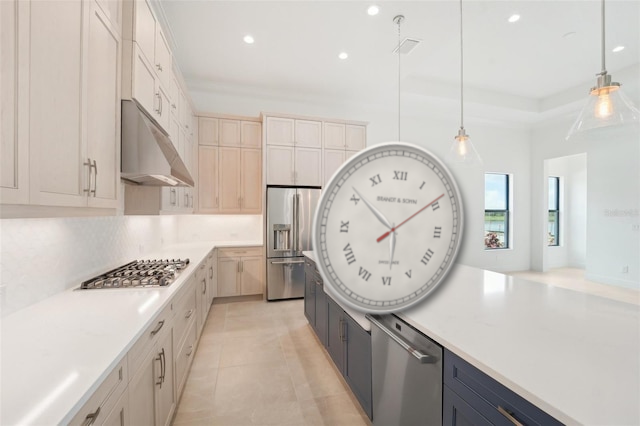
5h51m09s
